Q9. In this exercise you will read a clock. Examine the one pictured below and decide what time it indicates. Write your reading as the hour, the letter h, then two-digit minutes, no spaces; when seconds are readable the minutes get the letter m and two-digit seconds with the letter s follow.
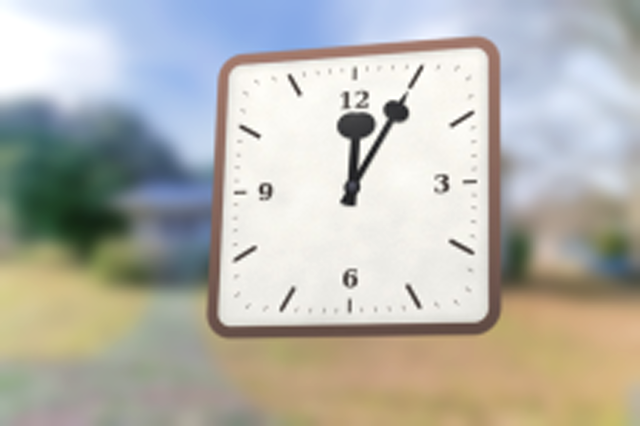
12h05
